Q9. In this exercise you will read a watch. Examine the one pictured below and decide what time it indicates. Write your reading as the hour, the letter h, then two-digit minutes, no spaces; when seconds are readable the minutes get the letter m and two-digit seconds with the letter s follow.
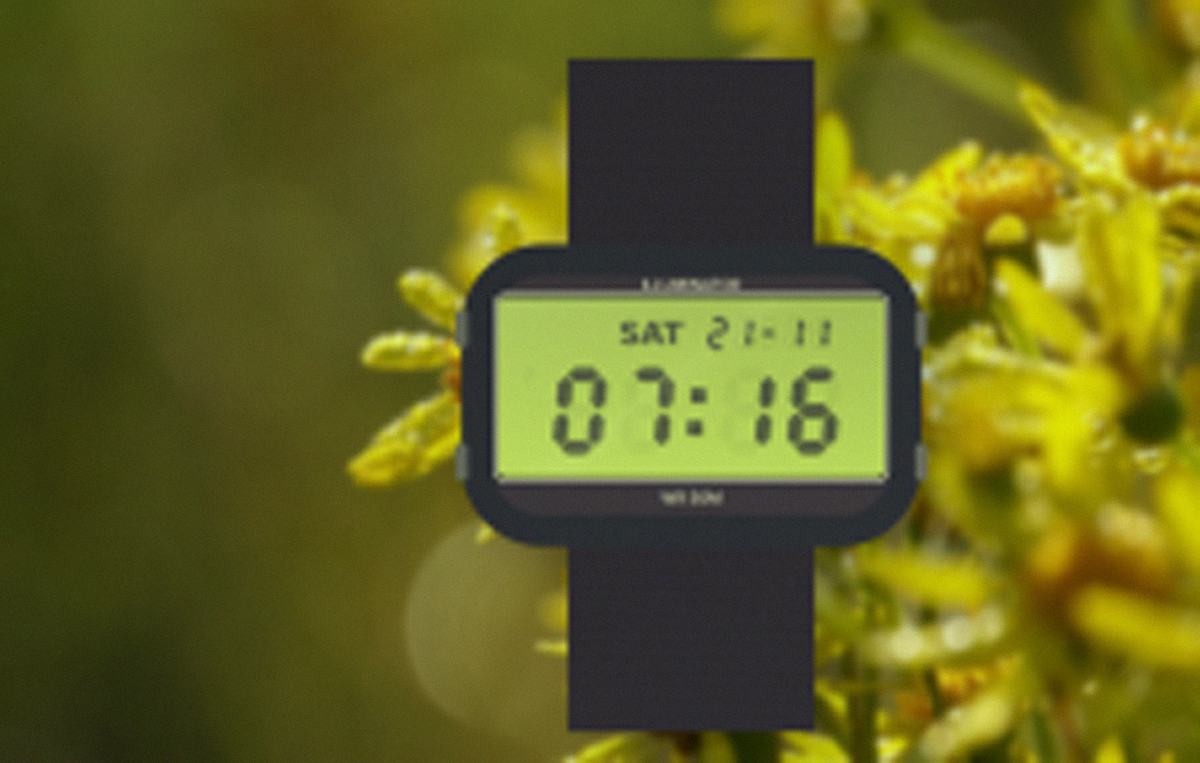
7h16
